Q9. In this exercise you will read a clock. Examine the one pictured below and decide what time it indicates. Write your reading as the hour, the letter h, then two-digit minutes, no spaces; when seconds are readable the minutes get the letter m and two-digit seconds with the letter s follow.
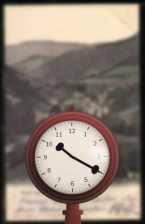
10h20
